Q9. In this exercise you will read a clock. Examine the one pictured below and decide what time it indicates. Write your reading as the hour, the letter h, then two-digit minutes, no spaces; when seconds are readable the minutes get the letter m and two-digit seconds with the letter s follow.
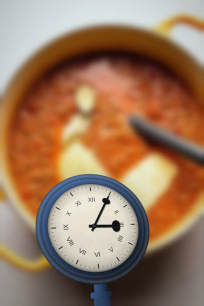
3h05
